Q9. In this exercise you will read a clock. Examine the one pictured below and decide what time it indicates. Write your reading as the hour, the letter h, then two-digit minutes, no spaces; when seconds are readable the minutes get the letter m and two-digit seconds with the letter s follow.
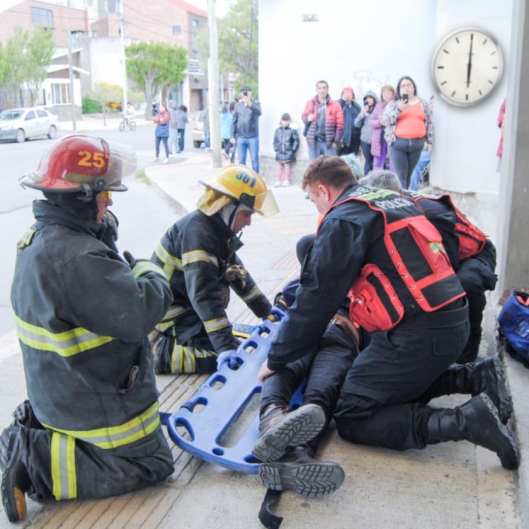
6h00
